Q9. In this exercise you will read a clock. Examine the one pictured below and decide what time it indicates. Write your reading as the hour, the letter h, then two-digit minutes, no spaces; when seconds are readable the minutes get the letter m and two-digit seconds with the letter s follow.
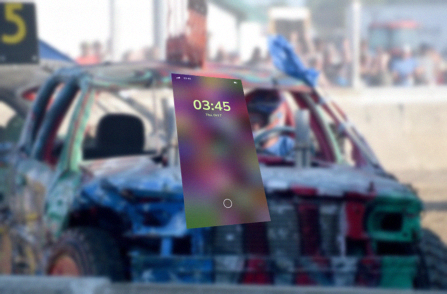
3h45
